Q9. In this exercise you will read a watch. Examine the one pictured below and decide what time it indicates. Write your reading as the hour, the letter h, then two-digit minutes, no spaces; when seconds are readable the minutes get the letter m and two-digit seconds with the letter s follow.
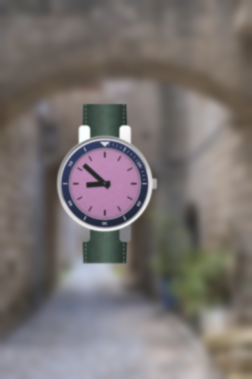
8h52
